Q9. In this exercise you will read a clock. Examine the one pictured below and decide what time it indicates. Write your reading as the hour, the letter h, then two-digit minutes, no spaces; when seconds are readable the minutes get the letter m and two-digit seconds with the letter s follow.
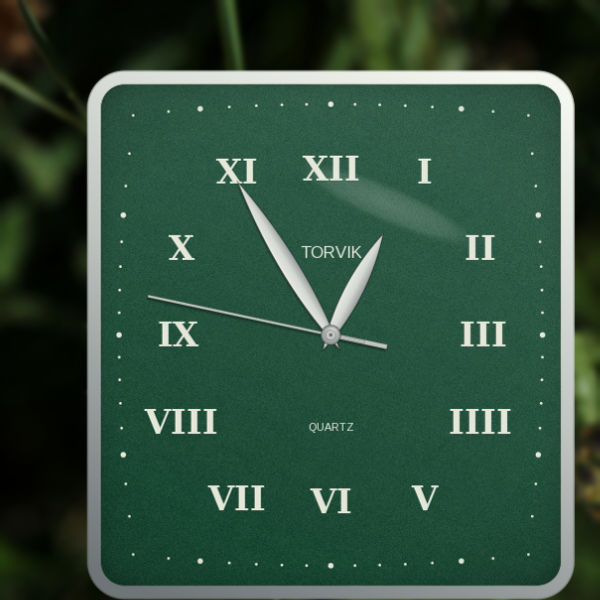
12h54m47s
